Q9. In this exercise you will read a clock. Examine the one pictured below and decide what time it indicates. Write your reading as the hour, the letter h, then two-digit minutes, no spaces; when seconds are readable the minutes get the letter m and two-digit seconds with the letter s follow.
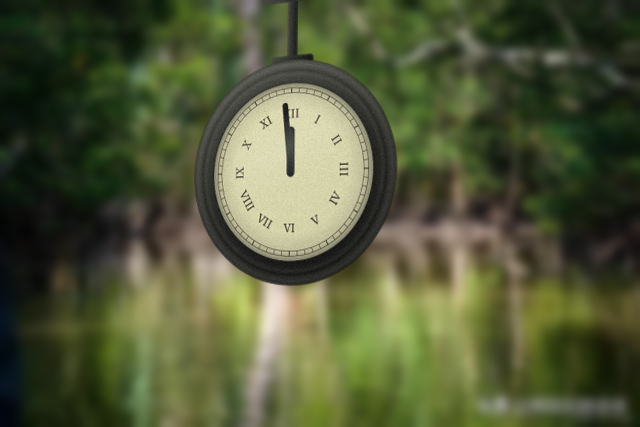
11h59
